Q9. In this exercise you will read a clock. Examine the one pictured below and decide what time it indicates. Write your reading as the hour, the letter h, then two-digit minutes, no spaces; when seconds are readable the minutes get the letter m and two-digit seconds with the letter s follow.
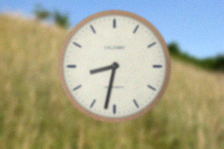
8h32
